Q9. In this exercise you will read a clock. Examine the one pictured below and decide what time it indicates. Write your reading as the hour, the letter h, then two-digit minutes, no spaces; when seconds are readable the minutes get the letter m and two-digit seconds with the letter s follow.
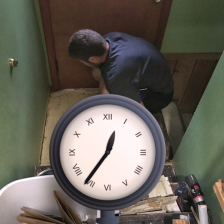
12h36
